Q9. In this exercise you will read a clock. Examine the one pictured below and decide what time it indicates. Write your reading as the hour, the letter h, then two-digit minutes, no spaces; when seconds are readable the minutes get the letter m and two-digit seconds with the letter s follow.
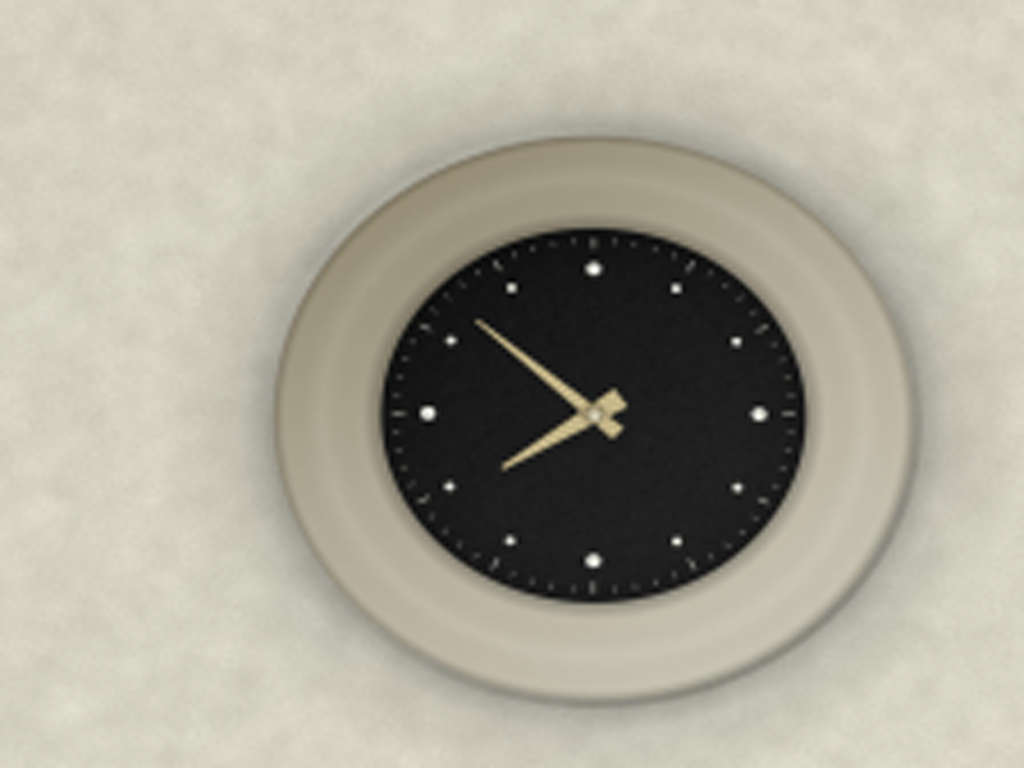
7h52
